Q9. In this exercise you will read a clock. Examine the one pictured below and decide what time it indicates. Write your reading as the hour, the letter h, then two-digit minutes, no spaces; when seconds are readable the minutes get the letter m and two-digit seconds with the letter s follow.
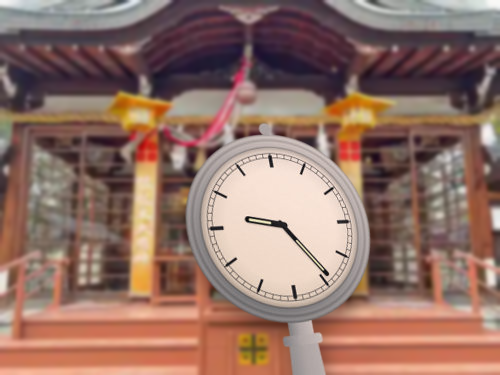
9h24
